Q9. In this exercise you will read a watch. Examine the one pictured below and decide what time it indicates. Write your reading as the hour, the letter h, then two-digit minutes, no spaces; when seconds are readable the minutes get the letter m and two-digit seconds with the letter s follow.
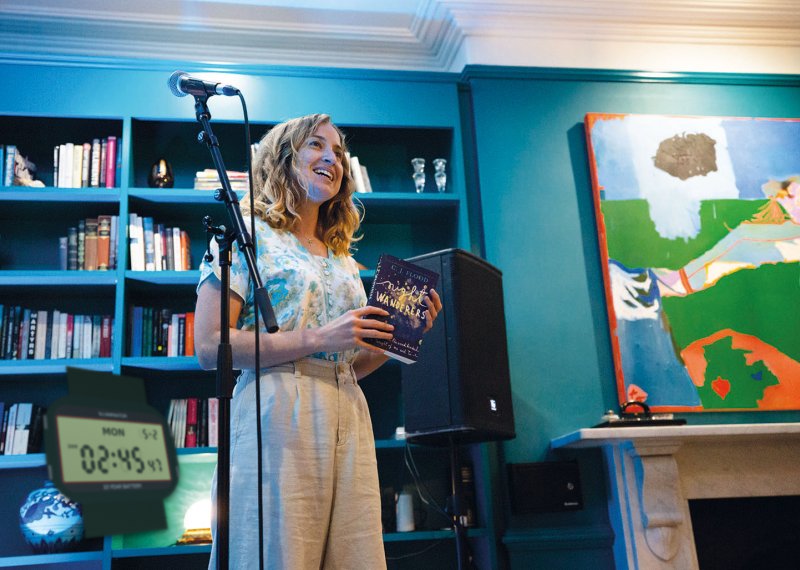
2h45m47s
